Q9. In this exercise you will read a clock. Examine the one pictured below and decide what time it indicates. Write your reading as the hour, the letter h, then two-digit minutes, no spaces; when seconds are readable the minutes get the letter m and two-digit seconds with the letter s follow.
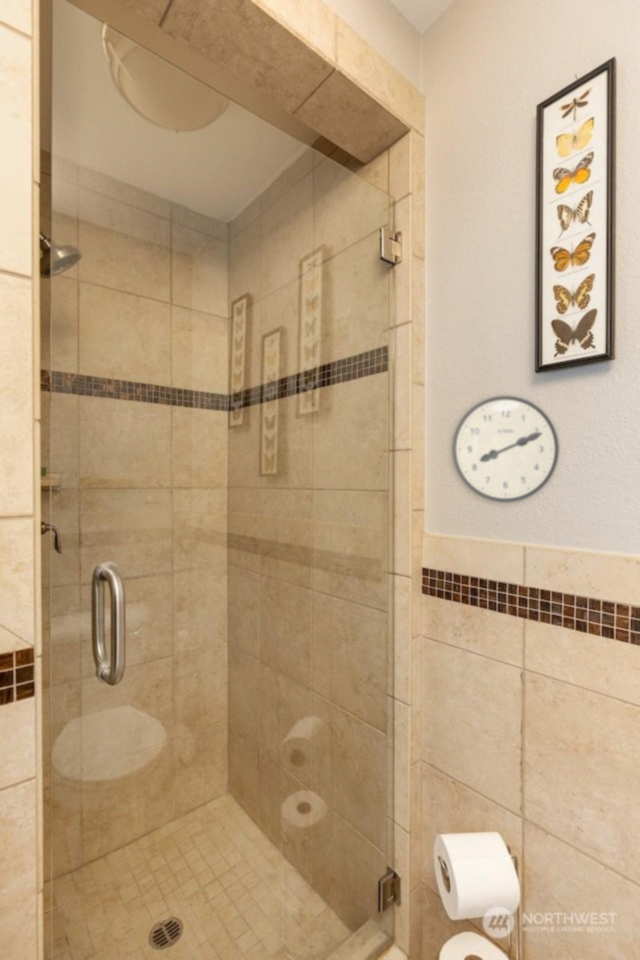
8h11
